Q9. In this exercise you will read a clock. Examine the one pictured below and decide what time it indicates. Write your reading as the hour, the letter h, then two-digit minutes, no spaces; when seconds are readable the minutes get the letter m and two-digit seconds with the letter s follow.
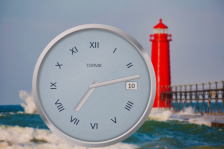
7h13
